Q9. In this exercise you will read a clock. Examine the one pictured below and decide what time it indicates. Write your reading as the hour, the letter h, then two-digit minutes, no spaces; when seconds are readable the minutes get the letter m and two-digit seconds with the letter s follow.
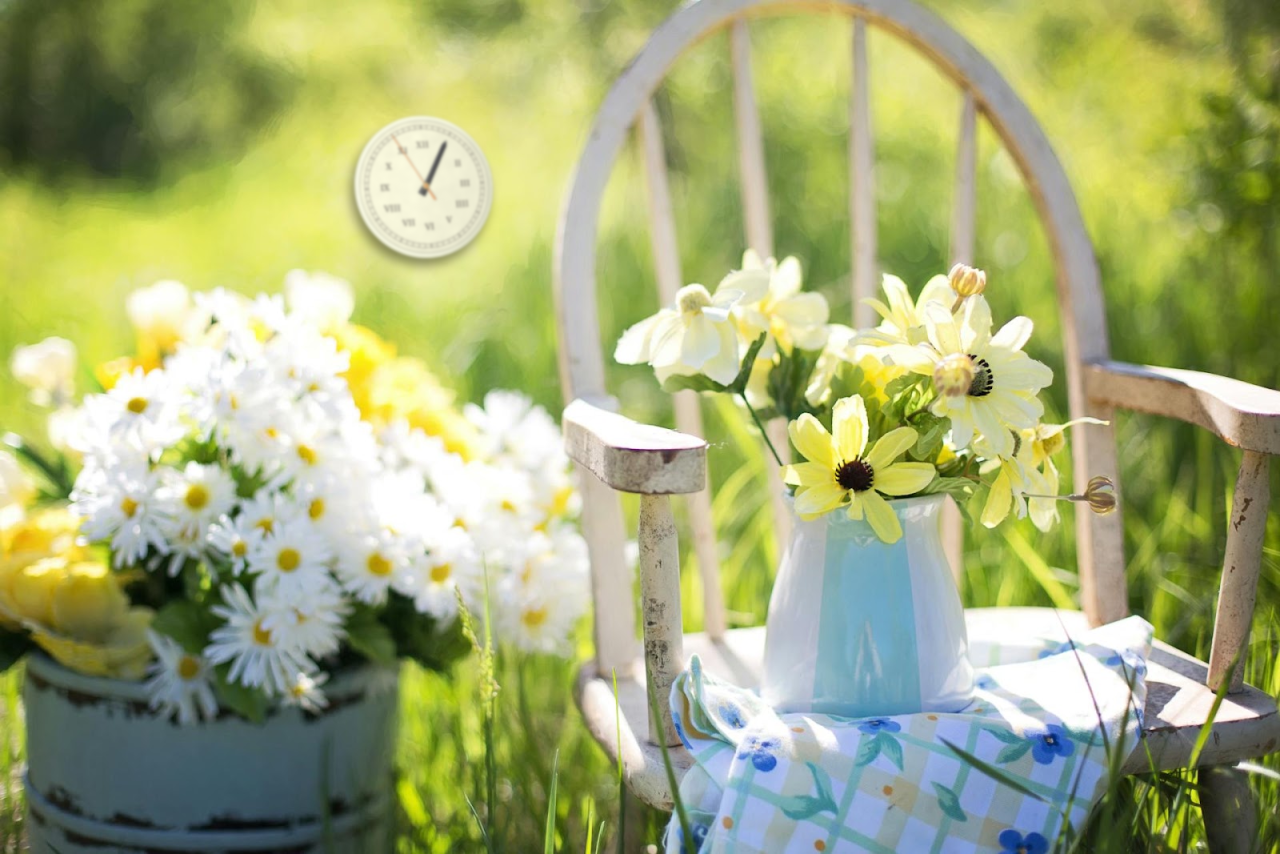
1h04m55s
